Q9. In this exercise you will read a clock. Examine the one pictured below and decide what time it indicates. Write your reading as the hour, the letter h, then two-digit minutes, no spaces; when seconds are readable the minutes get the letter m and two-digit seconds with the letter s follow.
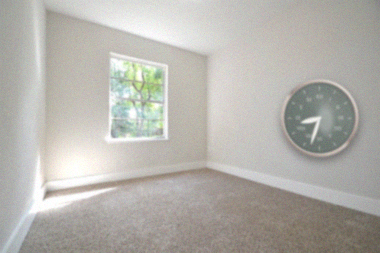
8h33
